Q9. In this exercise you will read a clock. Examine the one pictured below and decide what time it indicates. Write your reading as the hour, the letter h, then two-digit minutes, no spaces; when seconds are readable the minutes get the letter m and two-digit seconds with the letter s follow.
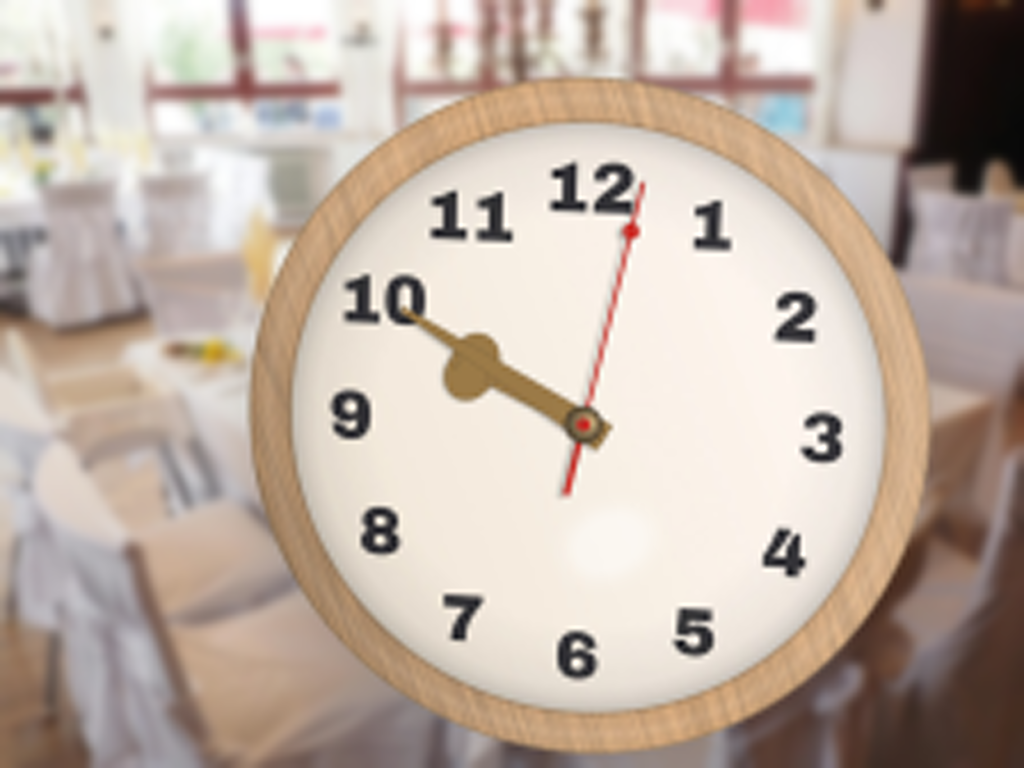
9h50m02s
